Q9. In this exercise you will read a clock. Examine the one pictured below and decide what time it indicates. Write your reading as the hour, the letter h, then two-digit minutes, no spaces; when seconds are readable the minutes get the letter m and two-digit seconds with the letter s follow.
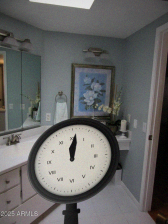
12h01
